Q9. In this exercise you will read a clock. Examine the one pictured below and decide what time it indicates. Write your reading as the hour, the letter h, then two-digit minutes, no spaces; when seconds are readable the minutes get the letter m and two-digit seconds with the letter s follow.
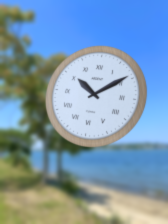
10h09
